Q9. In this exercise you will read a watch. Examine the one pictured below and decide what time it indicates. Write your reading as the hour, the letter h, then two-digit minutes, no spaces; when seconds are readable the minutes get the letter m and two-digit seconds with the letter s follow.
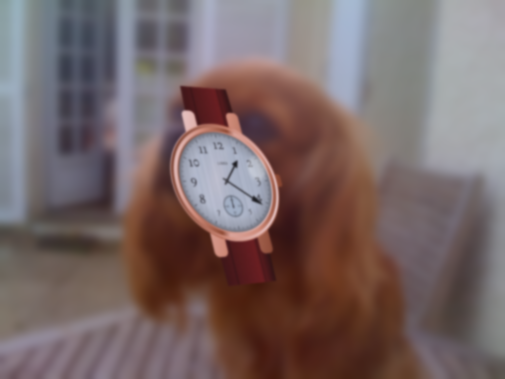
1h21
